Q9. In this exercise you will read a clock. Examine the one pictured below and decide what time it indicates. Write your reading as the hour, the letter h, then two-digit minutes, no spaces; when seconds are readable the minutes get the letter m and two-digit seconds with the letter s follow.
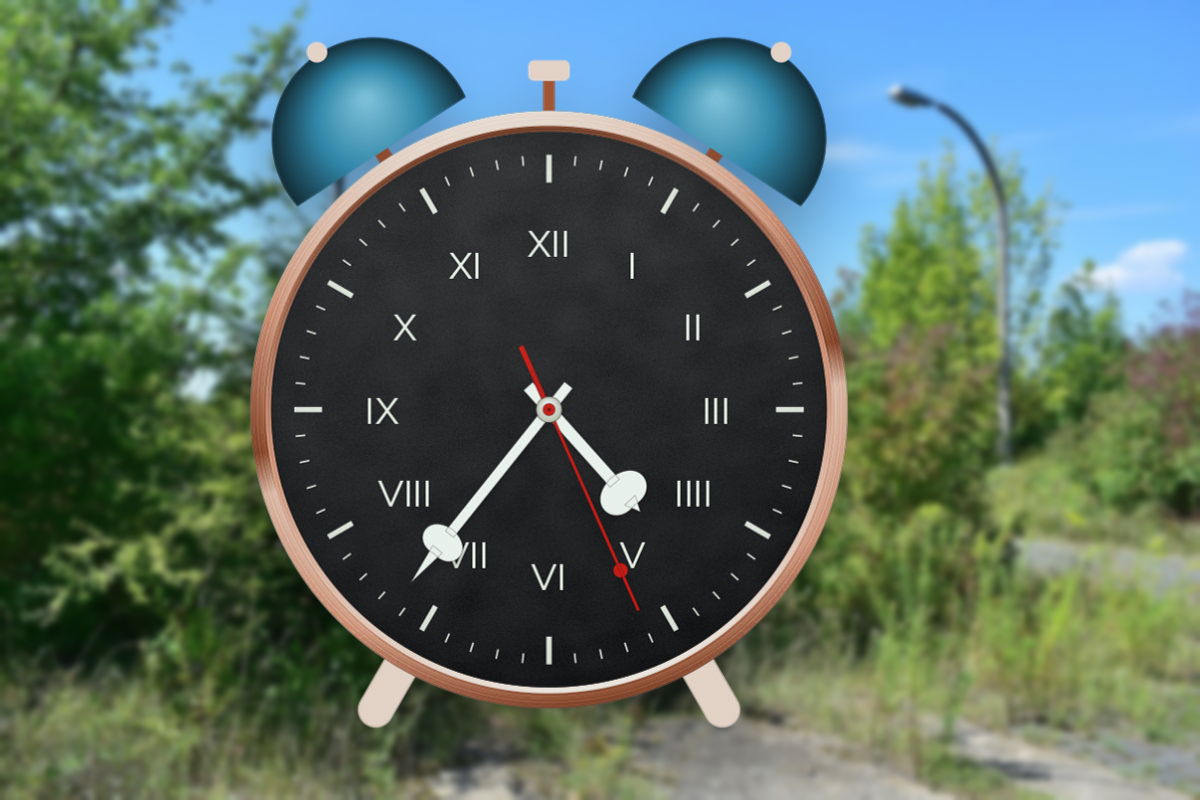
4h36m26s
